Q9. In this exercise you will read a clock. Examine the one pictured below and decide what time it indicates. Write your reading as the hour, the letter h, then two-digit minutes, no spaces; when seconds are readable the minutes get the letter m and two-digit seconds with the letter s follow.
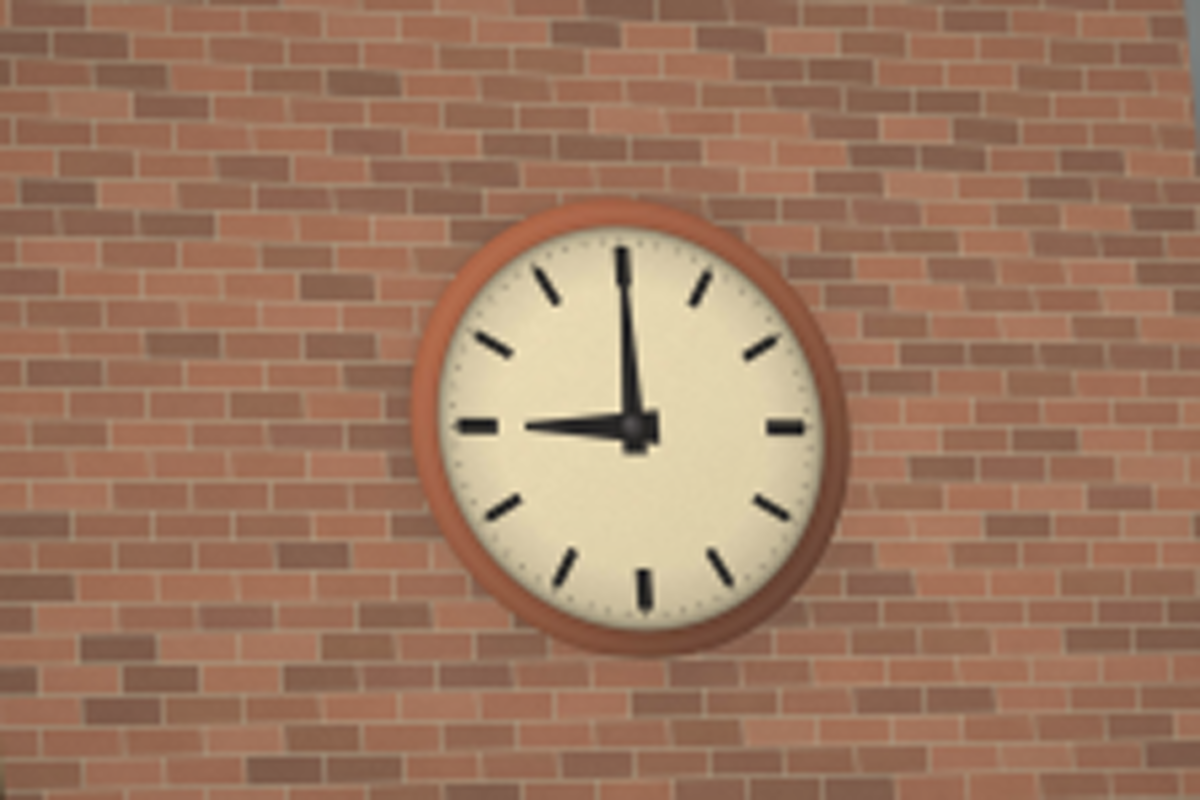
9h00
